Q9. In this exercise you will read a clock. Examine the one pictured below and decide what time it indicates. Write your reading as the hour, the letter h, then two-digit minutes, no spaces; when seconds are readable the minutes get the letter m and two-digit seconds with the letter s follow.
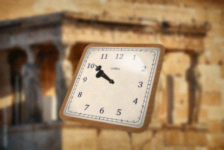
9h51
